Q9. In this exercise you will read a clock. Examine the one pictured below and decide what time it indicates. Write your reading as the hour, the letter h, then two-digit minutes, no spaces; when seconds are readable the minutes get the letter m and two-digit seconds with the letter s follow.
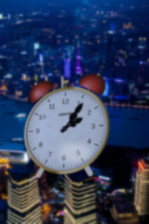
2h06
